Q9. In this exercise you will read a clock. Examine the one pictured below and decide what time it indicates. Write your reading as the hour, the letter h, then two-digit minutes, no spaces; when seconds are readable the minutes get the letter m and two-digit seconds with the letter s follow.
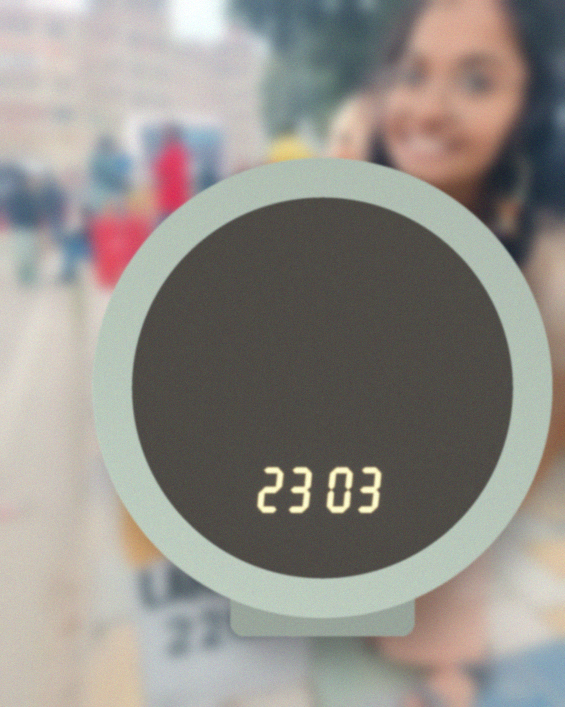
23h03
